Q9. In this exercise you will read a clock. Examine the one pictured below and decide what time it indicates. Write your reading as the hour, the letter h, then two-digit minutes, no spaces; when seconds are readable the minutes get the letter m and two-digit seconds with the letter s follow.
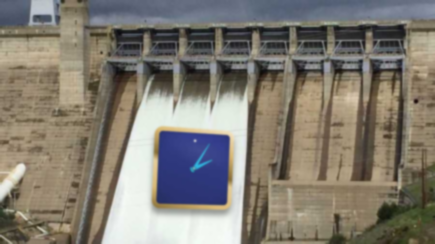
2h05
